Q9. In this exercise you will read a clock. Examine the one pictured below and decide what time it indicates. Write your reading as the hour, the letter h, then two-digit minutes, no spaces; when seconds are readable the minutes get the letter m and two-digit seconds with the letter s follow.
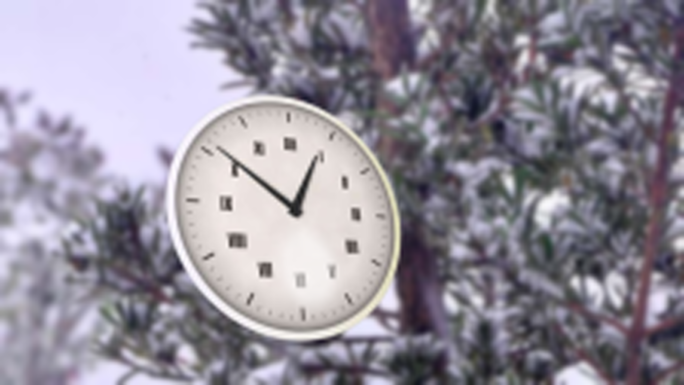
12h51
